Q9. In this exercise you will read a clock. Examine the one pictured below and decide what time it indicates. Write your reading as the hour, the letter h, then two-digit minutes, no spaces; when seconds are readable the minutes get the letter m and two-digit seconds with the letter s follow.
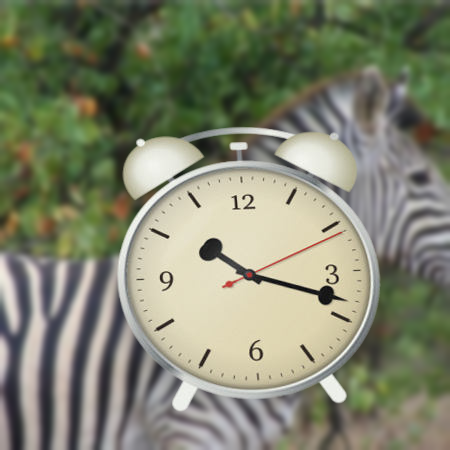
10h18m11s
